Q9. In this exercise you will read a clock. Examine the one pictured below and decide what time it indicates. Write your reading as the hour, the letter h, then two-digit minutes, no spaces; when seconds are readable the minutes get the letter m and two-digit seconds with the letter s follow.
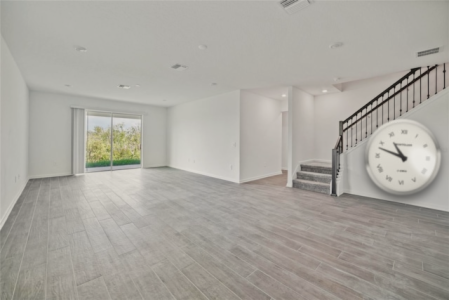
10h48
